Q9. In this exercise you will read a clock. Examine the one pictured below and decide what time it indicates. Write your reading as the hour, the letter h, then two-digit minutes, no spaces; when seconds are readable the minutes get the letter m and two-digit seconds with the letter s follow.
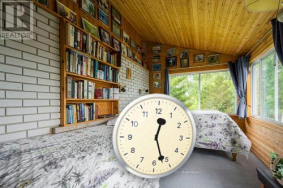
12h27
